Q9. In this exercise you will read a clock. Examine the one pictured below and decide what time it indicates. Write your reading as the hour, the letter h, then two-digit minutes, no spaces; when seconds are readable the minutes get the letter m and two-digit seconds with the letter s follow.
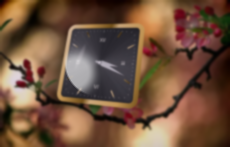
3h19
